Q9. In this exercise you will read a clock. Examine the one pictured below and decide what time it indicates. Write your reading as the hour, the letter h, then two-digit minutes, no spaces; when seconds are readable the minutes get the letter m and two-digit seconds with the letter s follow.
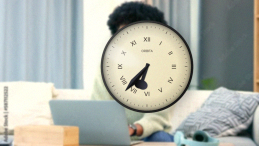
6h37
